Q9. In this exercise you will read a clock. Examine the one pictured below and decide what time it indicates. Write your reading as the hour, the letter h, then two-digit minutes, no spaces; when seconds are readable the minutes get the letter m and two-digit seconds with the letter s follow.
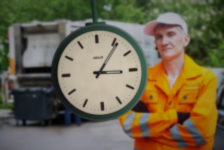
3h06
